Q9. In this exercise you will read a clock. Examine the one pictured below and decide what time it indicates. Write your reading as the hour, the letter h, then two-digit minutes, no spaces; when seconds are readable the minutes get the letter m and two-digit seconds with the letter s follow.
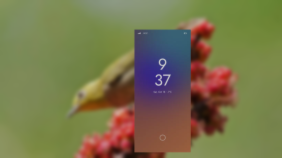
9h37
